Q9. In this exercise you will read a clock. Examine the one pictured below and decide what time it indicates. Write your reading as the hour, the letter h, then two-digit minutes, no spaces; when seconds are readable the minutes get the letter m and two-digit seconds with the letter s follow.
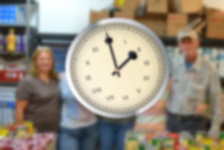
2h00
